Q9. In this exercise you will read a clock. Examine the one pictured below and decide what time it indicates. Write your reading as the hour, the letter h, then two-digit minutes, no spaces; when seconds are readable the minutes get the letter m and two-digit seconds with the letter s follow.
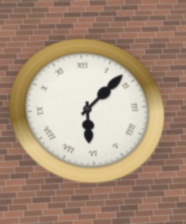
6h08
